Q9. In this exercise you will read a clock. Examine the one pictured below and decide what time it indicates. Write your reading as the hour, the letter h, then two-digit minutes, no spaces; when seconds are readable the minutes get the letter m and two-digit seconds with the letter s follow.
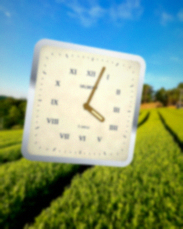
4h03
